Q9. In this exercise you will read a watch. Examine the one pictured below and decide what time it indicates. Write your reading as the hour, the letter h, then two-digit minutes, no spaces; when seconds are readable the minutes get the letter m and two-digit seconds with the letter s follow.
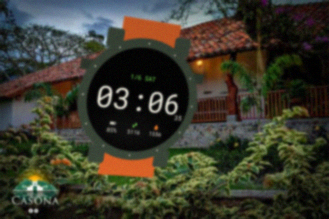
3h06
